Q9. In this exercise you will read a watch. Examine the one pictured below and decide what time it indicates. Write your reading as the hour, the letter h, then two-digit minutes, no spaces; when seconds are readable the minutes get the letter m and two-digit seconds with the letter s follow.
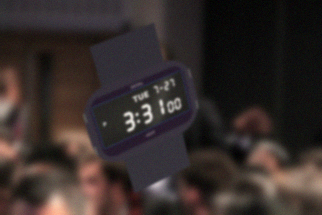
3h31m00s
